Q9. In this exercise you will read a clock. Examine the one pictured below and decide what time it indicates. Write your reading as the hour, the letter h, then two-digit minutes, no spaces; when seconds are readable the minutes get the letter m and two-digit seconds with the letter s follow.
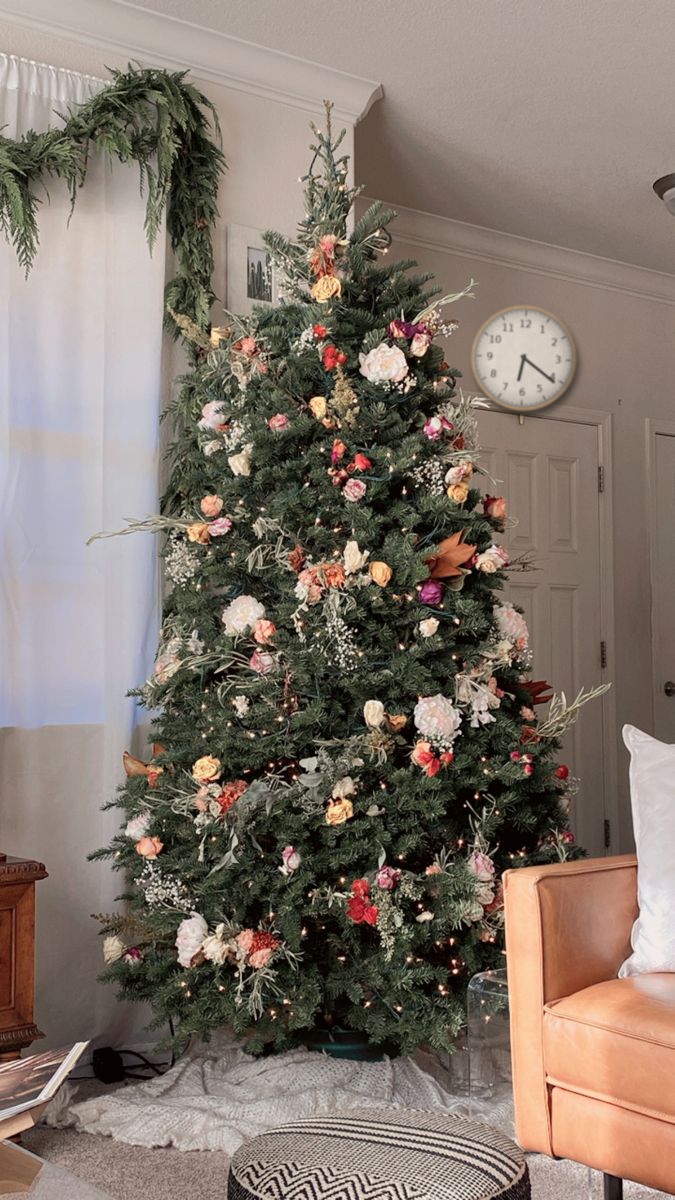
6h21
